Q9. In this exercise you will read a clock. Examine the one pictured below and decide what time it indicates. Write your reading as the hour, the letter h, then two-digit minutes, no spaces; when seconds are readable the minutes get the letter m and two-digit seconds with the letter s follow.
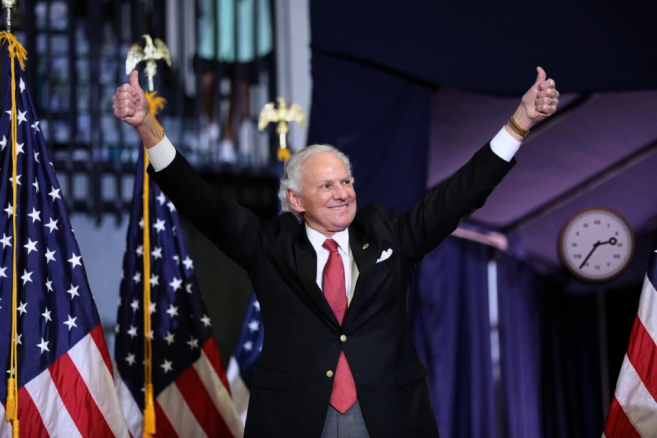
2h36
